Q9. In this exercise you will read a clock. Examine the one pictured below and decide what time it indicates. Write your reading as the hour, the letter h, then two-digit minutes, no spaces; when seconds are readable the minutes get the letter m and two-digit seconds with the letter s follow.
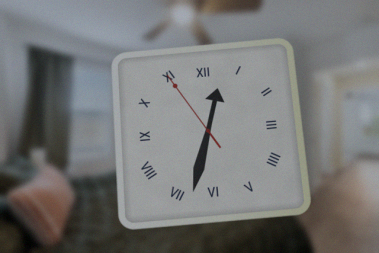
12h32m55s
